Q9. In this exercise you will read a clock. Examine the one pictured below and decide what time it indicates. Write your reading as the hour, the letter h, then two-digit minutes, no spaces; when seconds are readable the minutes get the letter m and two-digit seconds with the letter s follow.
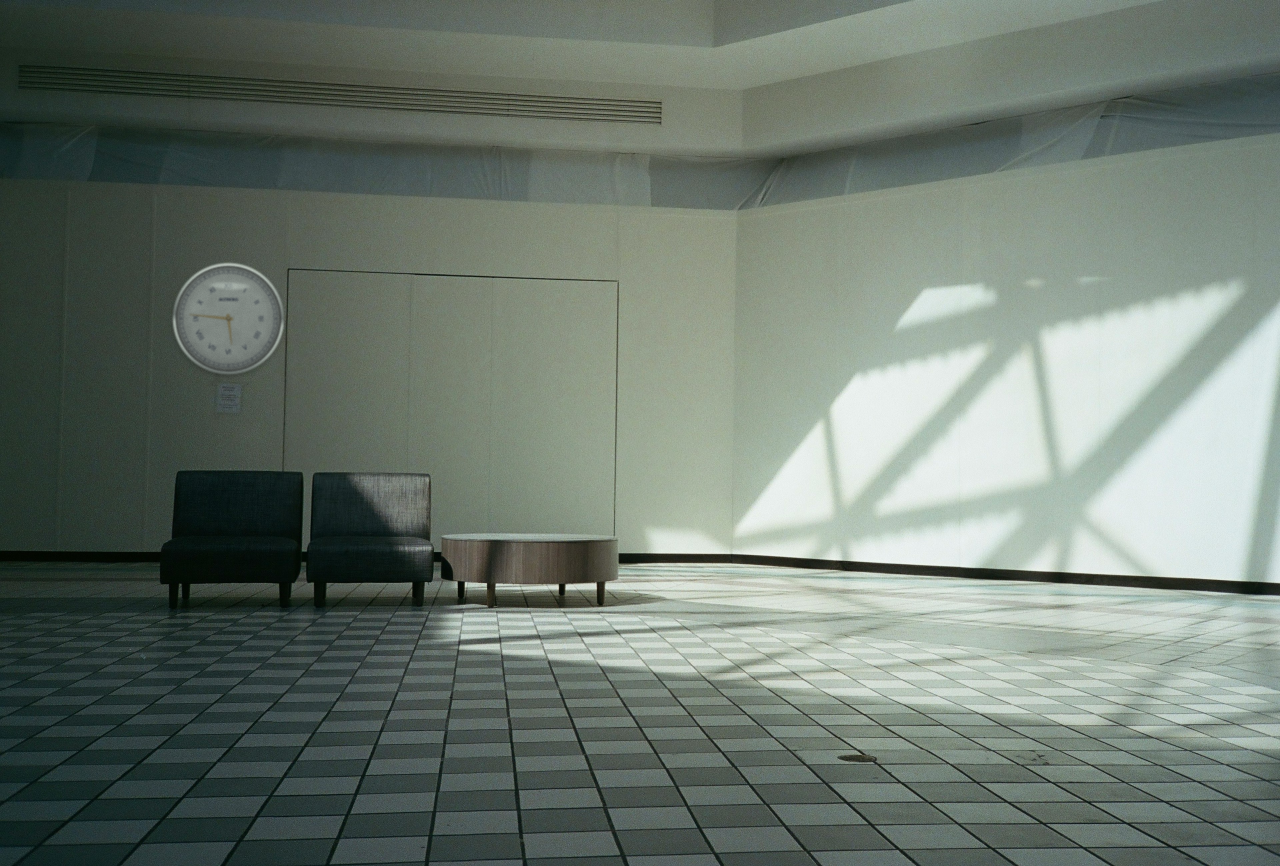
5h46
